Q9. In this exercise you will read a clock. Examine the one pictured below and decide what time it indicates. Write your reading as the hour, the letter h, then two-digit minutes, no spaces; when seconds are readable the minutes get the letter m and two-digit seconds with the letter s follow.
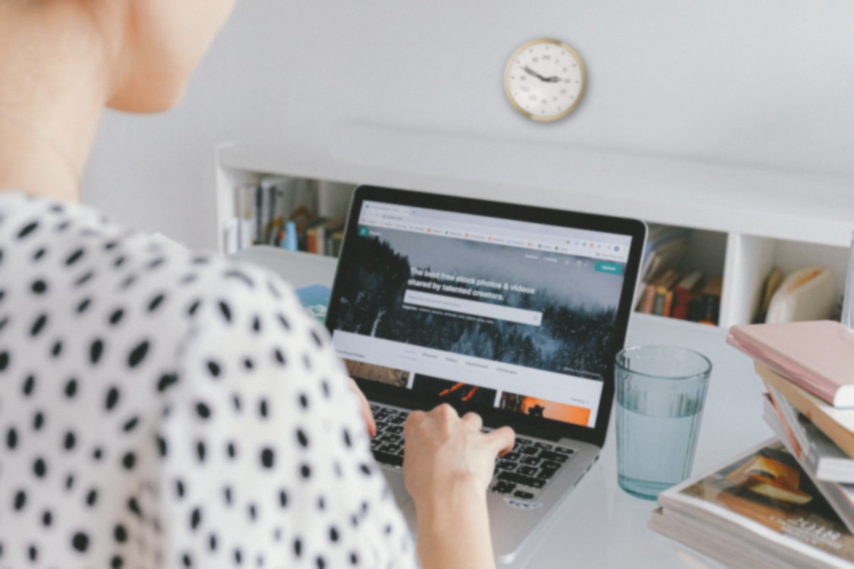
2h49
